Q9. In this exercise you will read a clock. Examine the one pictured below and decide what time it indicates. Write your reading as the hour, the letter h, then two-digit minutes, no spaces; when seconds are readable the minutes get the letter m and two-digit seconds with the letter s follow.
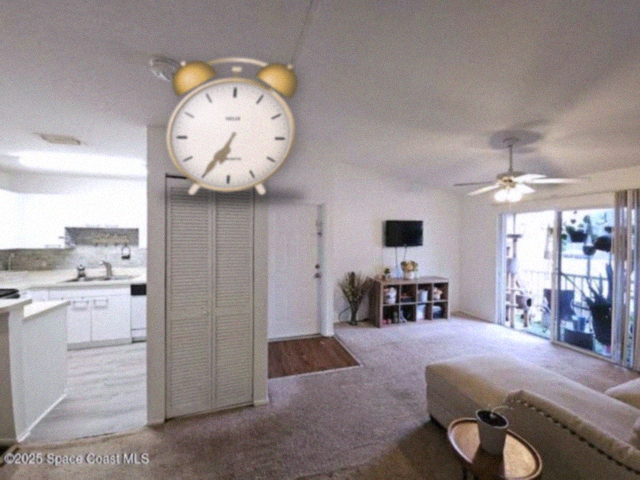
6h35
